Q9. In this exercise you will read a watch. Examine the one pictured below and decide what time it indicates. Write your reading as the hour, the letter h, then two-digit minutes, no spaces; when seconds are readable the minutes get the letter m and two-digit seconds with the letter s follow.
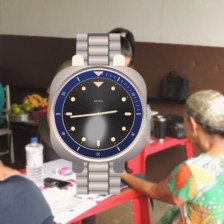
2h44
